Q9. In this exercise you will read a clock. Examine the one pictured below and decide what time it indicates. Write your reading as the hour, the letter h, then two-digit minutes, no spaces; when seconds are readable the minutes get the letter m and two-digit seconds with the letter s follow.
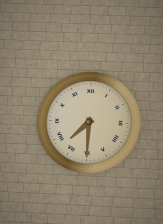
7h30
